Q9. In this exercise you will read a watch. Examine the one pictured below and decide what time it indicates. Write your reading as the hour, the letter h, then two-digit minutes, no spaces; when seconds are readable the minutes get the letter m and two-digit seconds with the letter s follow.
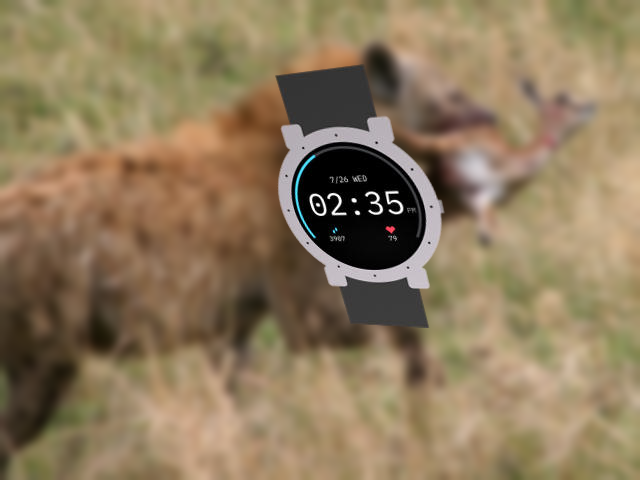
2h35
